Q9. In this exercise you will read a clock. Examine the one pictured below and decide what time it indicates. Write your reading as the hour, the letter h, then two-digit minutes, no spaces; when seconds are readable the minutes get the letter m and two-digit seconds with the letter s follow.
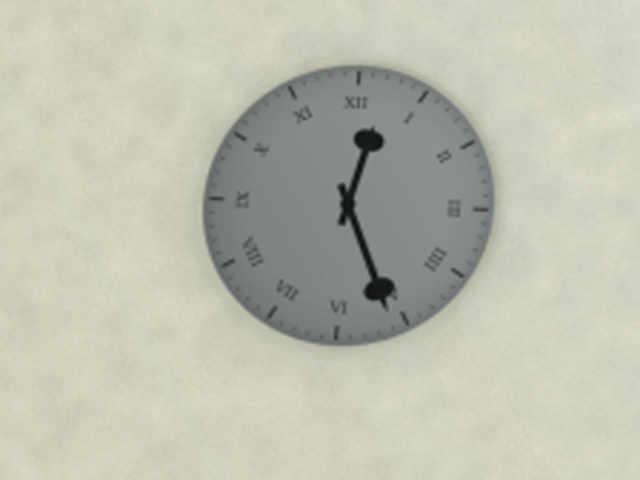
12h26
